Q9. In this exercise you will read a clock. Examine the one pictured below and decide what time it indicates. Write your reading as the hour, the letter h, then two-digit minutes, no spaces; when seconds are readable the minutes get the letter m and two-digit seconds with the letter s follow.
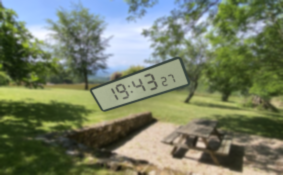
19h43m27s
